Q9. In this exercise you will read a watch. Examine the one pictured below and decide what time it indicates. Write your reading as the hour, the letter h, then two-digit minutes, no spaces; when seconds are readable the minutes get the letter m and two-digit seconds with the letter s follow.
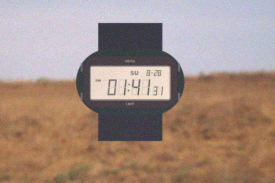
1h41m31s
